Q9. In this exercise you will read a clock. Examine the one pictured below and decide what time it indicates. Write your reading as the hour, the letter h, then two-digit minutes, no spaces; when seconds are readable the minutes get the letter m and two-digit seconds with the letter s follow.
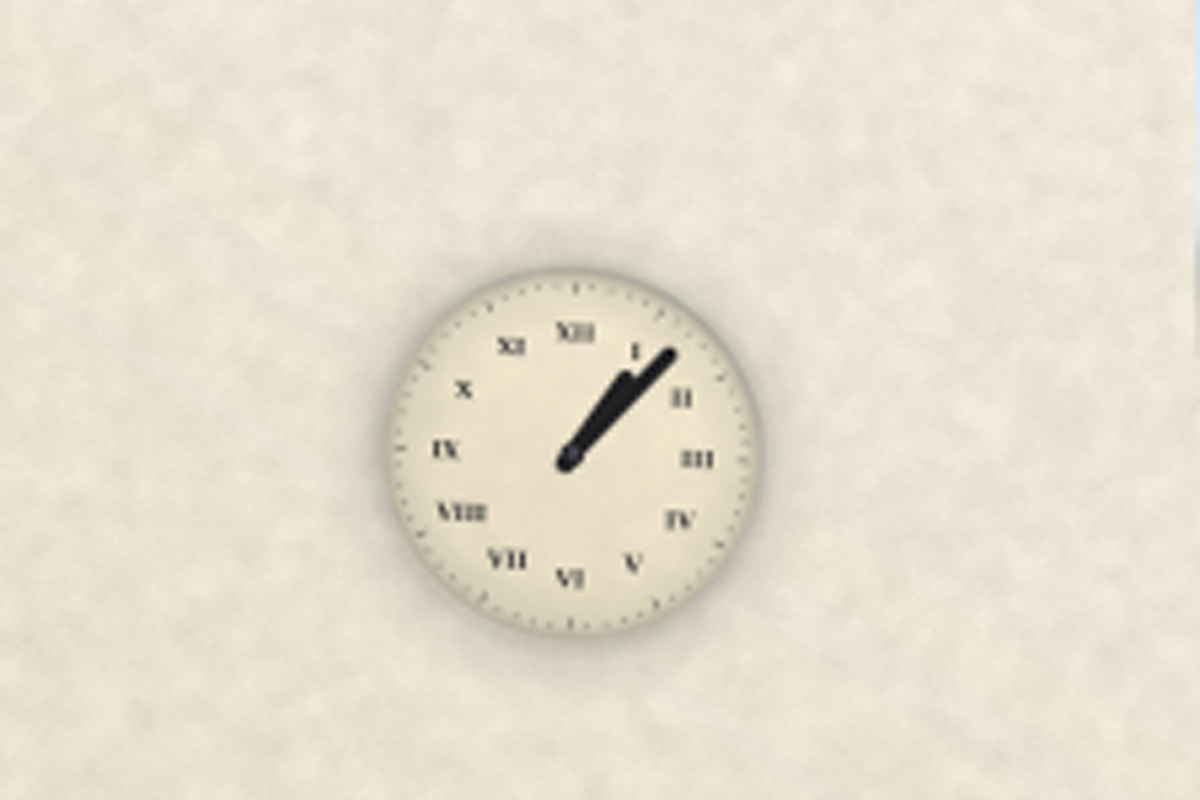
1h07
